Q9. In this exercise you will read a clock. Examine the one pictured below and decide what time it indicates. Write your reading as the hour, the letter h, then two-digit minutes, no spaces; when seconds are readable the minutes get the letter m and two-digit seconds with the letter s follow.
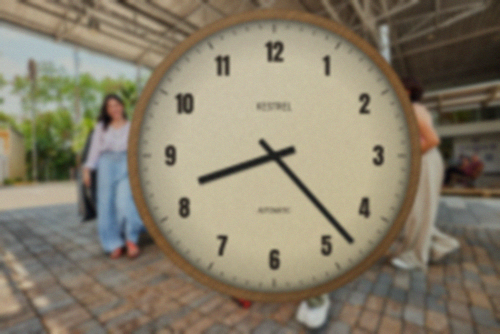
8h23
